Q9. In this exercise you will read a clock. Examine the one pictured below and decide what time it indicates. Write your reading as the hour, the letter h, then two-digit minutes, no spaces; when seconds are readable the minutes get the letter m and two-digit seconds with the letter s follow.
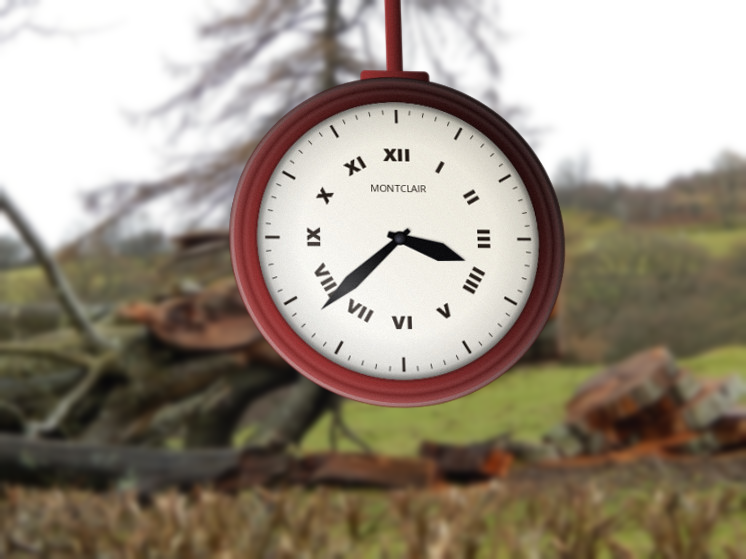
3h38
